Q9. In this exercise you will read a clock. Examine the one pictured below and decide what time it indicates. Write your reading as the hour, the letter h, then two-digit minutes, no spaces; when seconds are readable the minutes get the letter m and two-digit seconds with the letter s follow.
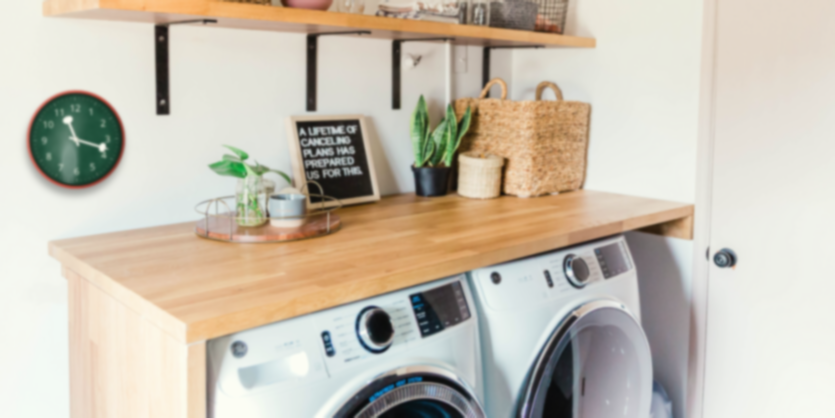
11h18
